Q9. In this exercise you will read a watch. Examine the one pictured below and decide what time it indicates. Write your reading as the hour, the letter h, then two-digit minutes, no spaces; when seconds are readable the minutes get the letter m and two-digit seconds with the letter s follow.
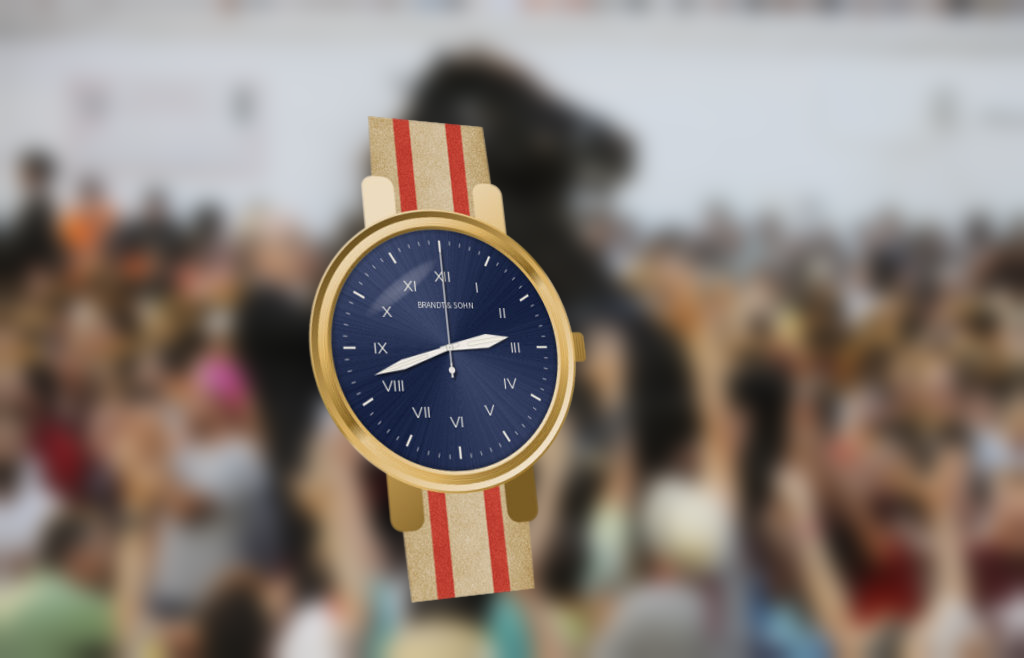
2h42m00s
